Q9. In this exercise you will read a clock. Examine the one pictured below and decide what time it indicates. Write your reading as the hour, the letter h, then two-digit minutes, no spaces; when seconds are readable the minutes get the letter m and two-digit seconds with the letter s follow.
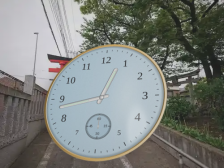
12h43
